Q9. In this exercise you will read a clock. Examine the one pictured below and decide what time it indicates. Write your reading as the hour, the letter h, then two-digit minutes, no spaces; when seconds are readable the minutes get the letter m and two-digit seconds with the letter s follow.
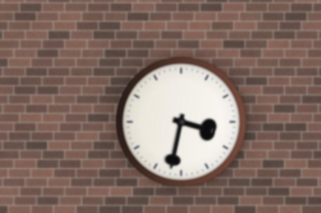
3h32
